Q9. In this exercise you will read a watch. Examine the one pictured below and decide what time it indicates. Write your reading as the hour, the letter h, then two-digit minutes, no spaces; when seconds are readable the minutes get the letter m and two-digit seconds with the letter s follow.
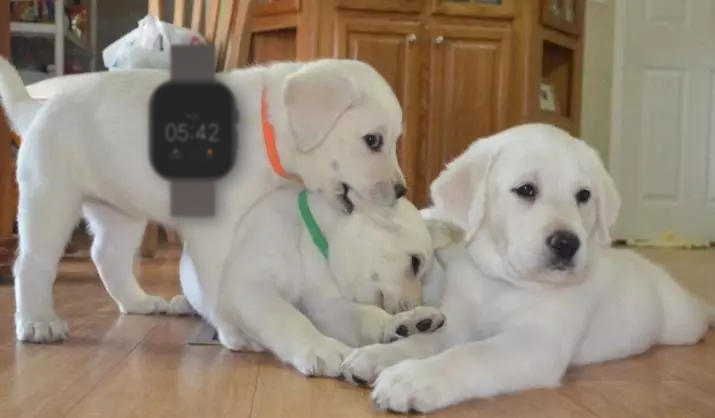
5h42
